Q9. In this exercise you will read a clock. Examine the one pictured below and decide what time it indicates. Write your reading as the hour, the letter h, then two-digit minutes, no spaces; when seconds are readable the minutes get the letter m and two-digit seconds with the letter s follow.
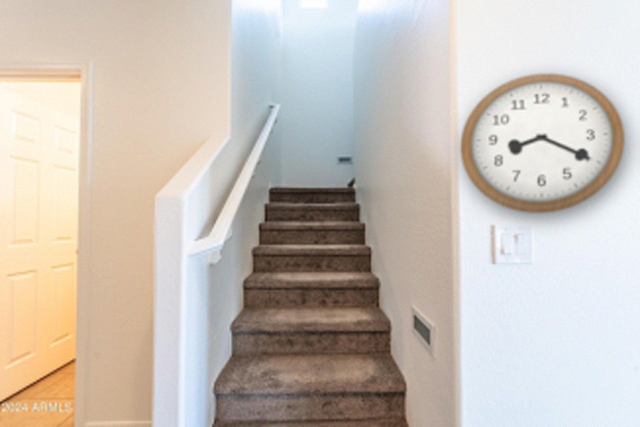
8h20
